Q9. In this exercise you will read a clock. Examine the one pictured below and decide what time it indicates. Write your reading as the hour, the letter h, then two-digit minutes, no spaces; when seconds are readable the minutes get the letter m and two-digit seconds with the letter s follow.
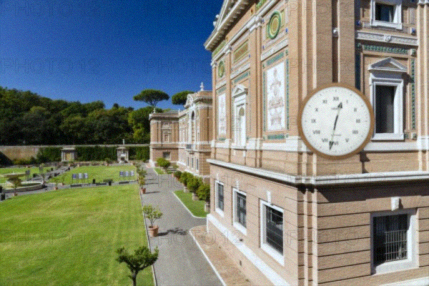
12h32
